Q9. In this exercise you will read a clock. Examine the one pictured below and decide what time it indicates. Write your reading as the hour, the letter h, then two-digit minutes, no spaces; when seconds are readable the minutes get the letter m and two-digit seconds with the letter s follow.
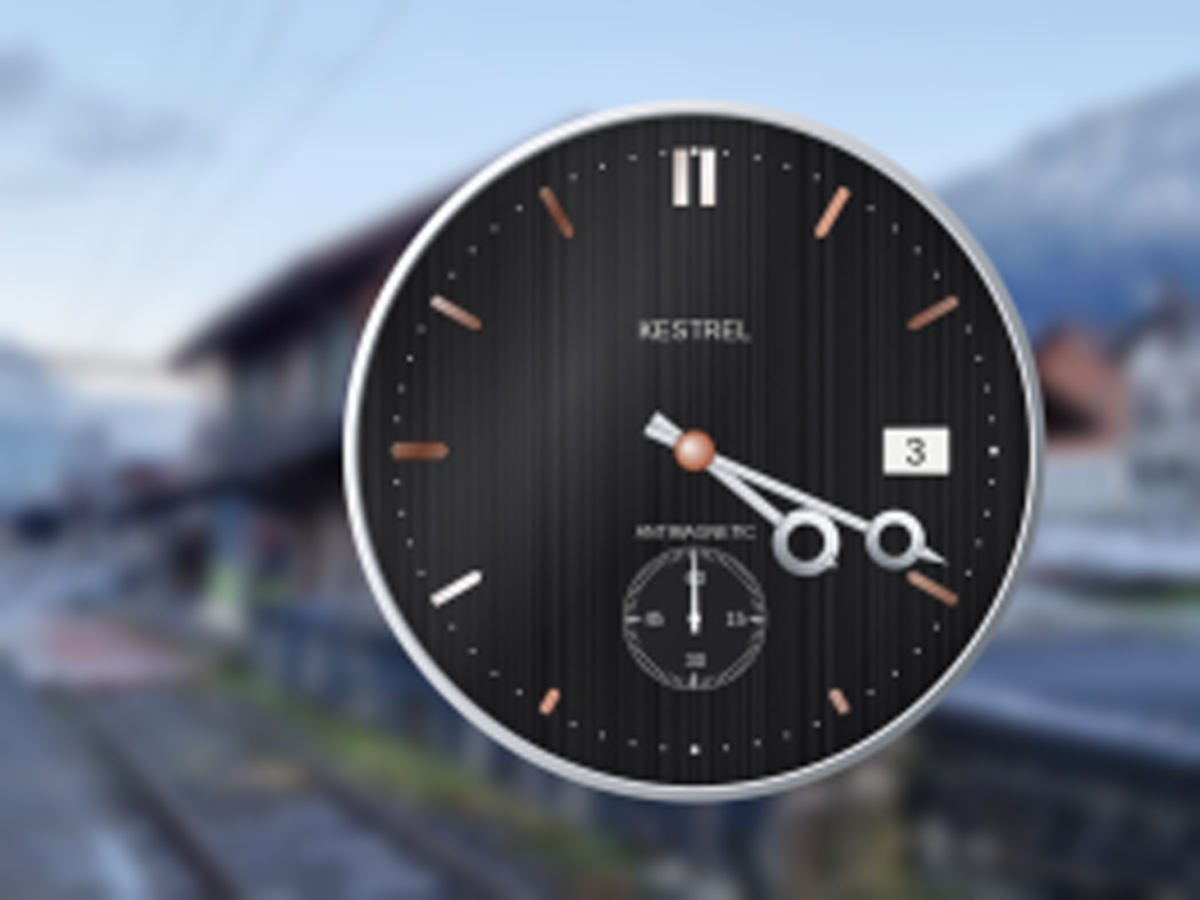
4h19
